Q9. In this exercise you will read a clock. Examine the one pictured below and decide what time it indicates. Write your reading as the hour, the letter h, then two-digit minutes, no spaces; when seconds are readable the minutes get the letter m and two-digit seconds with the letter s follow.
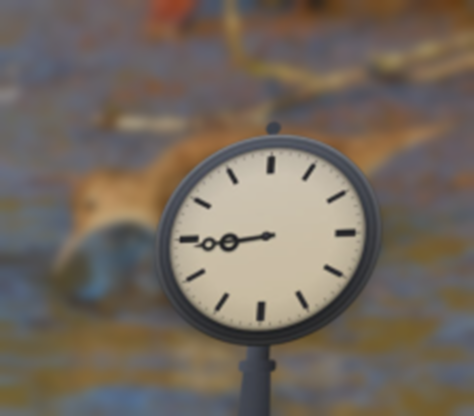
8h44
